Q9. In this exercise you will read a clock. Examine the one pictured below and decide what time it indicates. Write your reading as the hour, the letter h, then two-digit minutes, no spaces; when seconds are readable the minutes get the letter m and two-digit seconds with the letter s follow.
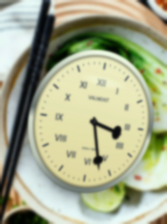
3h27
